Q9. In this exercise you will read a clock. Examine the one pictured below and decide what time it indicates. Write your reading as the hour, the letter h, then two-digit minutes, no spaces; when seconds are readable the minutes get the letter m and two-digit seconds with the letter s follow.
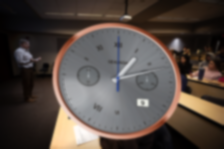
1h12
